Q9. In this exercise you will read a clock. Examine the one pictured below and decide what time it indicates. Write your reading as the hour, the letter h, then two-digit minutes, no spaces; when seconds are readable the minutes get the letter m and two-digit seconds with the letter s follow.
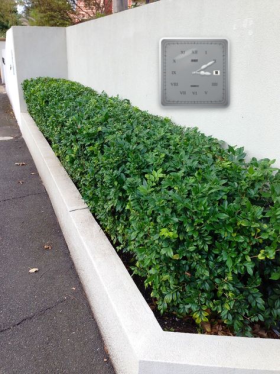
3h10
